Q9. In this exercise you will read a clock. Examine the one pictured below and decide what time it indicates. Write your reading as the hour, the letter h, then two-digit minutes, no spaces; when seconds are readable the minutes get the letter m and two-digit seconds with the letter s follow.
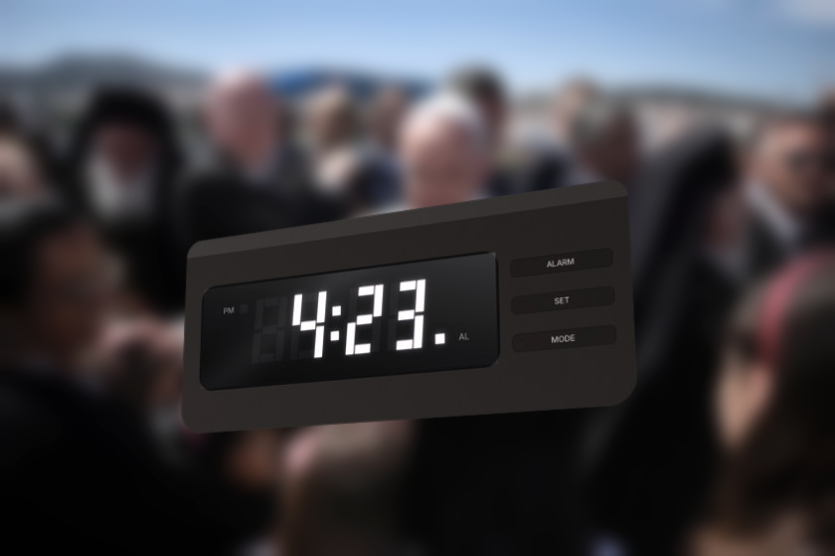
4h23
